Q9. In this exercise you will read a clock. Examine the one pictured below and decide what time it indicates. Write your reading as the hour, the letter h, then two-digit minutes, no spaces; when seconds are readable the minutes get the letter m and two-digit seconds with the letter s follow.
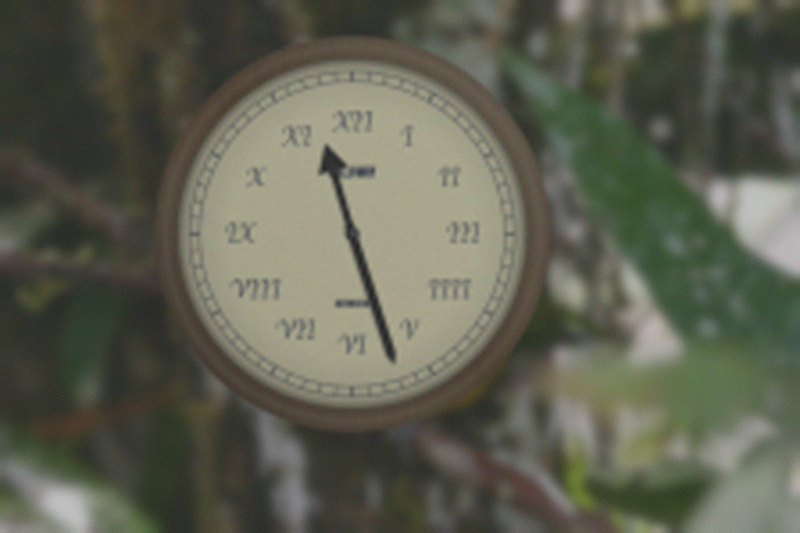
11h27
